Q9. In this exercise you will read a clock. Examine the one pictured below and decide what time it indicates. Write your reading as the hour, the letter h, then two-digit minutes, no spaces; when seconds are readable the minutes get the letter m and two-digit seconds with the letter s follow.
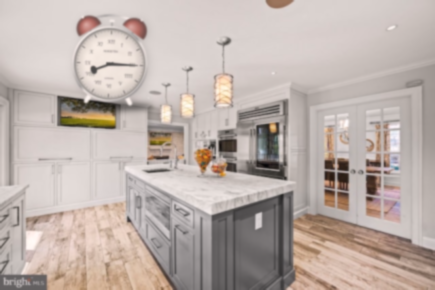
8h15
